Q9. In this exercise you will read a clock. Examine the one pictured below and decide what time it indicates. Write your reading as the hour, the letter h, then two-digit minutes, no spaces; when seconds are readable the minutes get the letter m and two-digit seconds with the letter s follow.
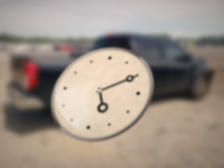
5h10
